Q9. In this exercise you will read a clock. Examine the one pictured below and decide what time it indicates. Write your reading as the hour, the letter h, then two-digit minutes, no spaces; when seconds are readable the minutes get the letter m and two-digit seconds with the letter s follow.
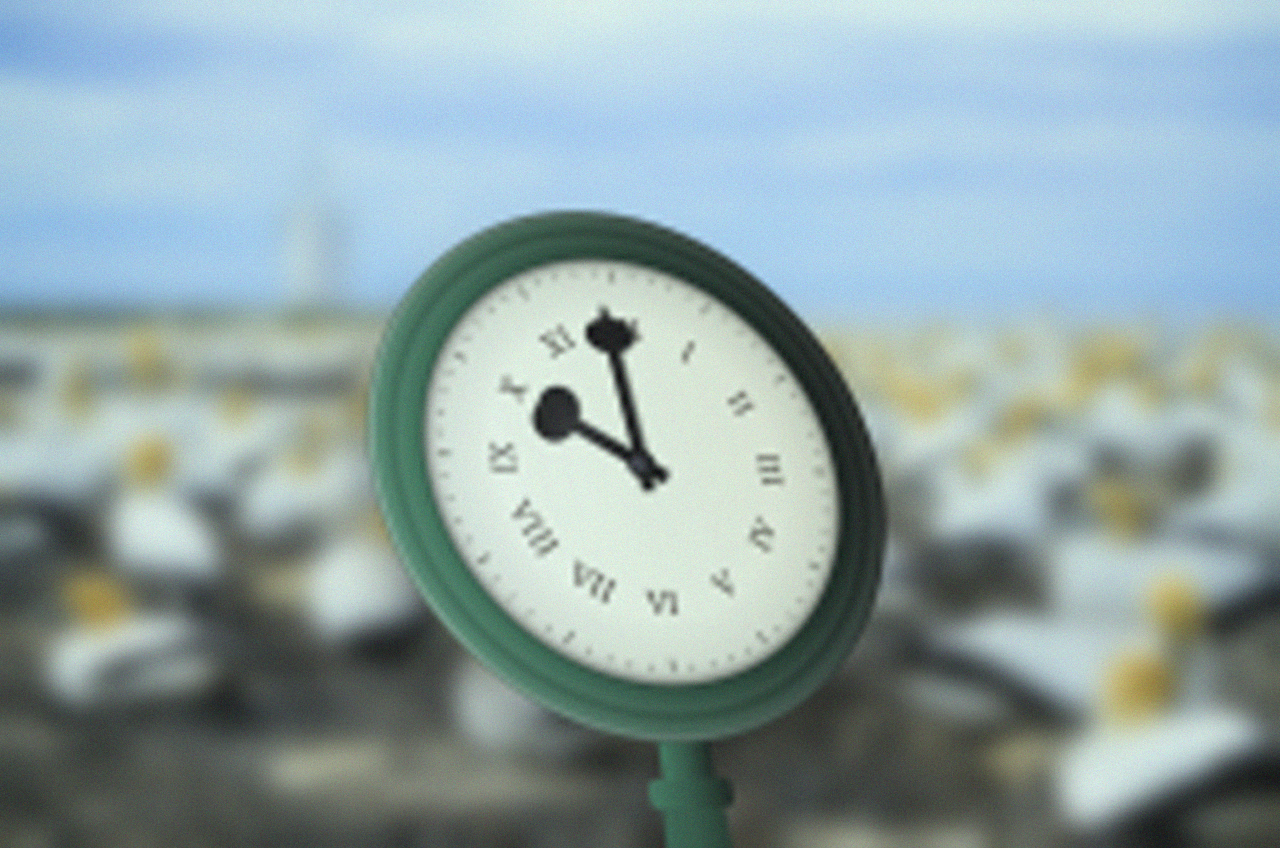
9h59
